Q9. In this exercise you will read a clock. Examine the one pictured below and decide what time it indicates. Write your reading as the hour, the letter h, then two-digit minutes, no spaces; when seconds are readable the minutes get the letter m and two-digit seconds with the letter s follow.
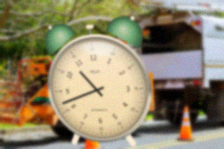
10h42
